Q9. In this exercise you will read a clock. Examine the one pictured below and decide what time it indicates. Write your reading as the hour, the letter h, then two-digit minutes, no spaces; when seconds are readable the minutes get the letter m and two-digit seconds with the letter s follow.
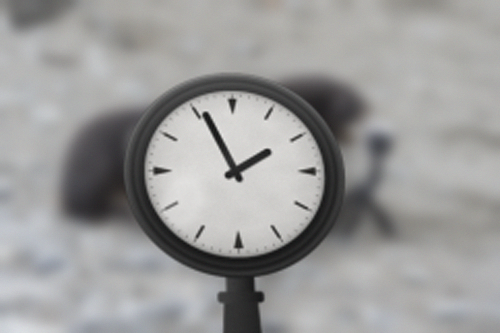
1h56
